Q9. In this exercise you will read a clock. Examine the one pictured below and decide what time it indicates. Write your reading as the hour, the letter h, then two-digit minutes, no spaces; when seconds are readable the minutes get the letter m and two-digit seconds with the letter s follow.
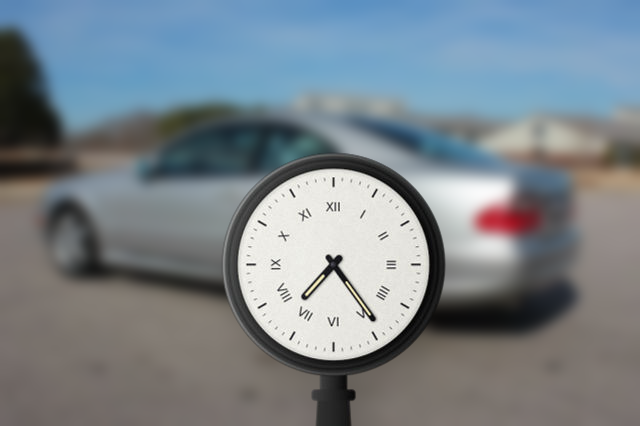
7h24
